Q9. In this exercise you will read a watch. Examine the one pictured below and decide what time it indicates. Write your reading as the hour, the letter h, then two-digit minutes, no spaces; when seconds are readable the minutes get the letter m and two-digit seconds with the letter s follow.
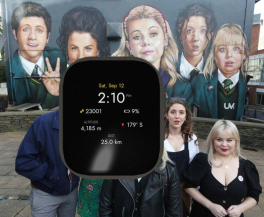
2h10
